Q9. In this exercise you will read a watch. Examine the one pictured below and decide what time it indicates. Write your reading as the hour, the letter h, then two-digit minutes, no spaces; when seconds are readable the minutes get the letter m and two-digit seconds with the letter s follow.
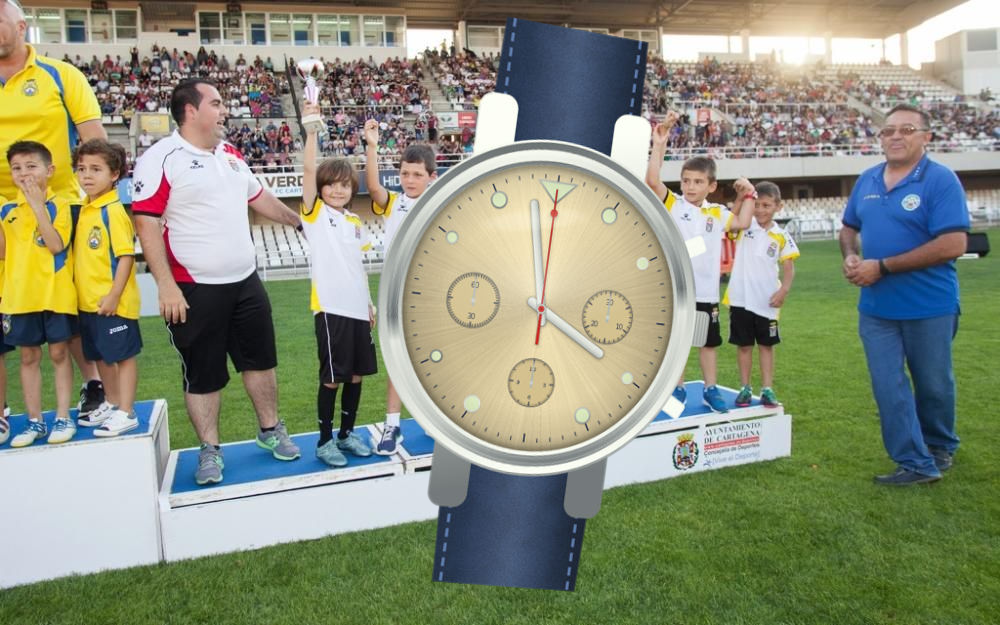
3h58
